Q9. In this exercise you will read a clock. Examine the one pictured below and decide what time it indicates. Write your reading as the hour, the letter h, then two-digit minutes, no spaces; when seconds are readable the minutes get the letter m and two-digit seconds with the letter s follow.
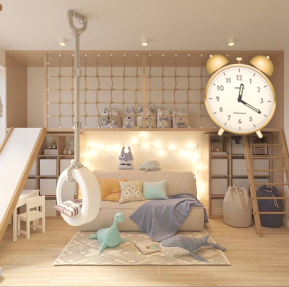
12h20
